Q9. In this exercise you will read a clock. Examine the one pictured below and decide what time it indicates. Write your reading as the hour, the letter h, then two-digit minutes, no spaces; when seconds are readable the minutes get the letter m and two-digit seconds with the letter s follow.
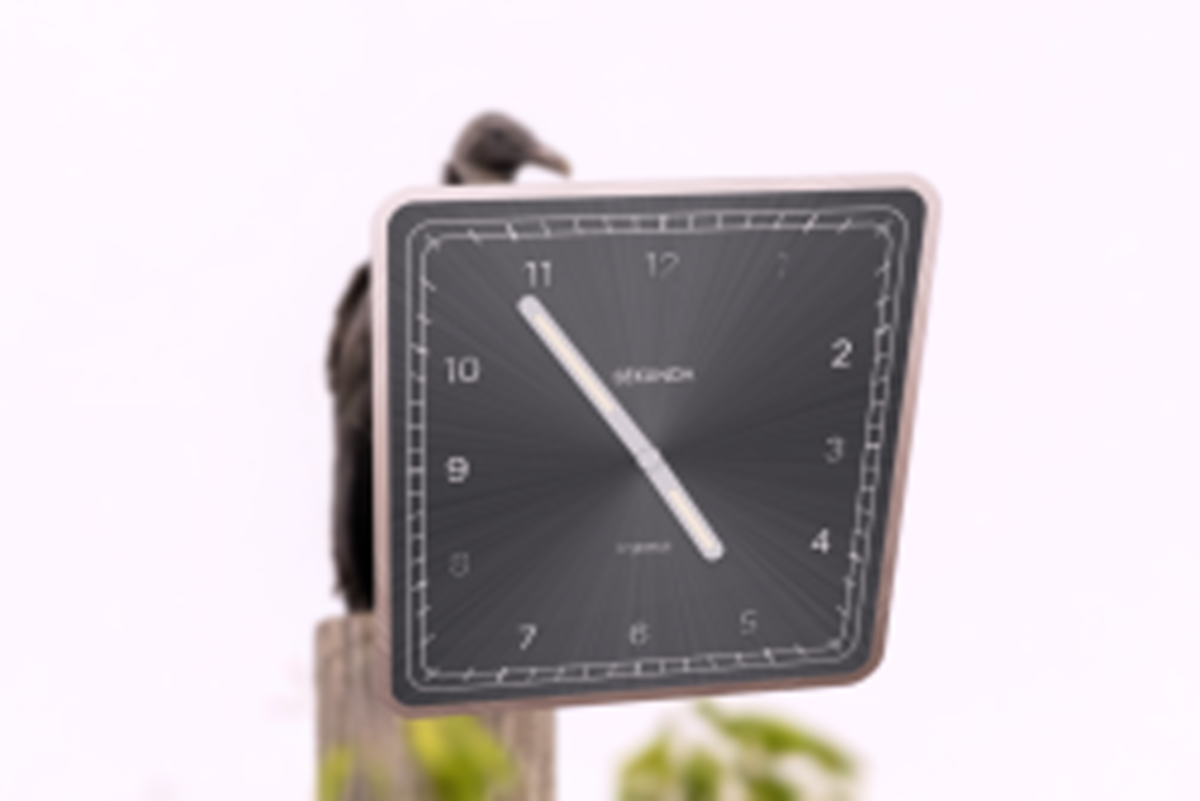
4h54
